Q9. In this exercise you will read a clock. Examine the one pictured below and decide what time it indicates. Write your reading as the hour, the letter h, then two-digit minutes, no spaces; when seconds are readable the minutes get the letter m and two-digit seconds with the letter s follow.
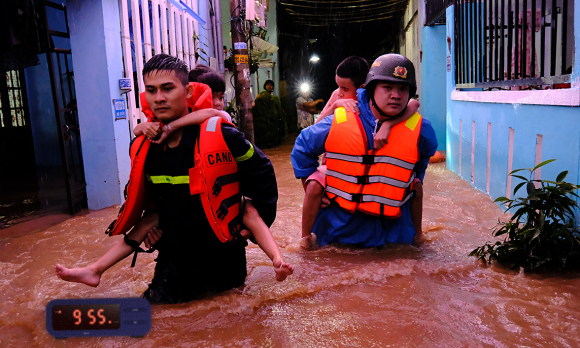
9h55
